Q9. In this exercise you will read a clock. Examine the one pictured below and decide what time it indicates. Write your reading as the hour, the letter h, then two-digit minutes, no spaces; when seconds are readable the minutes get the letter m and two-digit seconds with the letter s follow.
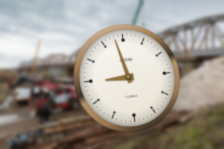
8h58
